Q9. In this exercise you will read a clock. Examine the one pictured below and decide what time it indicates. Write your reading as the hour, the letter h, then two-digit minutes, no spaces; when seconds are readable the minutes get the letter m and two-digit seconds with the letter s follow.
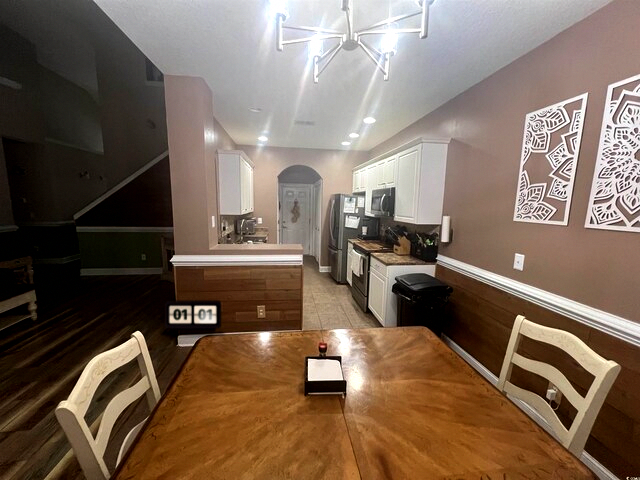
1h01
